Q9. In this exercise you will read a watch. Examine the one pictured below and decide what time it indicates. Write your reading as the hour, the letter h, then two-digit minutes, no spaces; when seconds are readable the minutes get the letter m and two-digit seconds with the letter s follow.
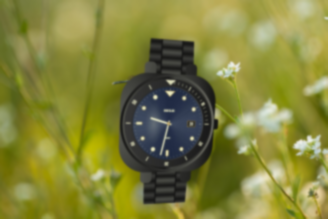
9h32
